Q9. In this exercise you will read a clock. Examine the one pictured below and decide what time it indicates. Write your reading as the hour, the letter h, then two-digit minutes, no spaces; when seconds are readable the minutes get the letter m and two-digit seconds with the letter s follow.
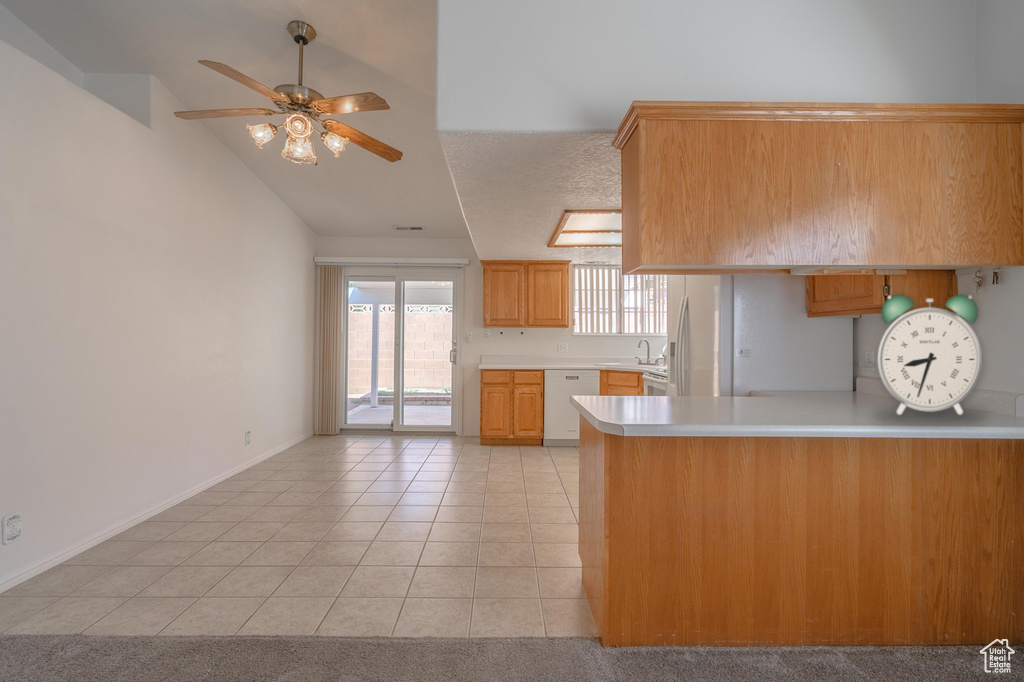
8h33
